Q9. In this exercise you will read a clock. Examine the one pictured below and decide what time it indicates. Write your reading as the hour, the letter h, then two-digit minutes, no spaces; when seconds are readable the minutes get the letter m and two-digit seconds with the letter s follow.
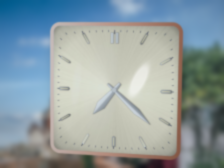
7h22
